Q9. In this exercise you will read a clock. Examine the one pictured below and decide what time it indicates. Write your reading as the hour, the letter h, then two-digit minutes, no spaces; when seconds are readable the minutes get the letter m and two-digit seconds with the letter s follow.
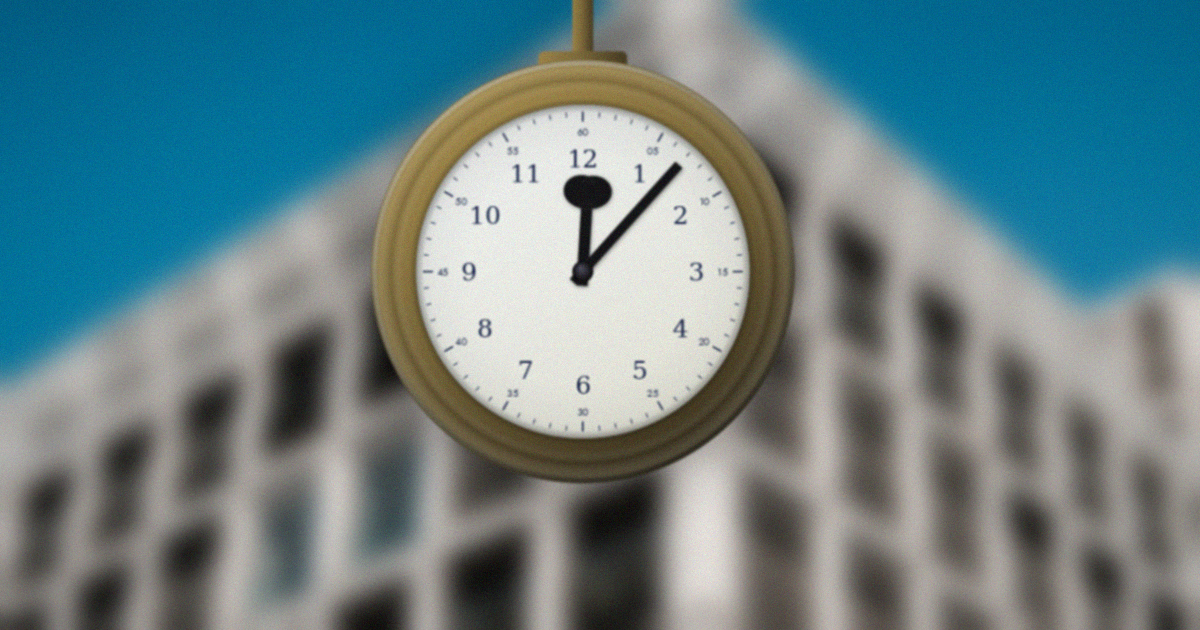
12h07
